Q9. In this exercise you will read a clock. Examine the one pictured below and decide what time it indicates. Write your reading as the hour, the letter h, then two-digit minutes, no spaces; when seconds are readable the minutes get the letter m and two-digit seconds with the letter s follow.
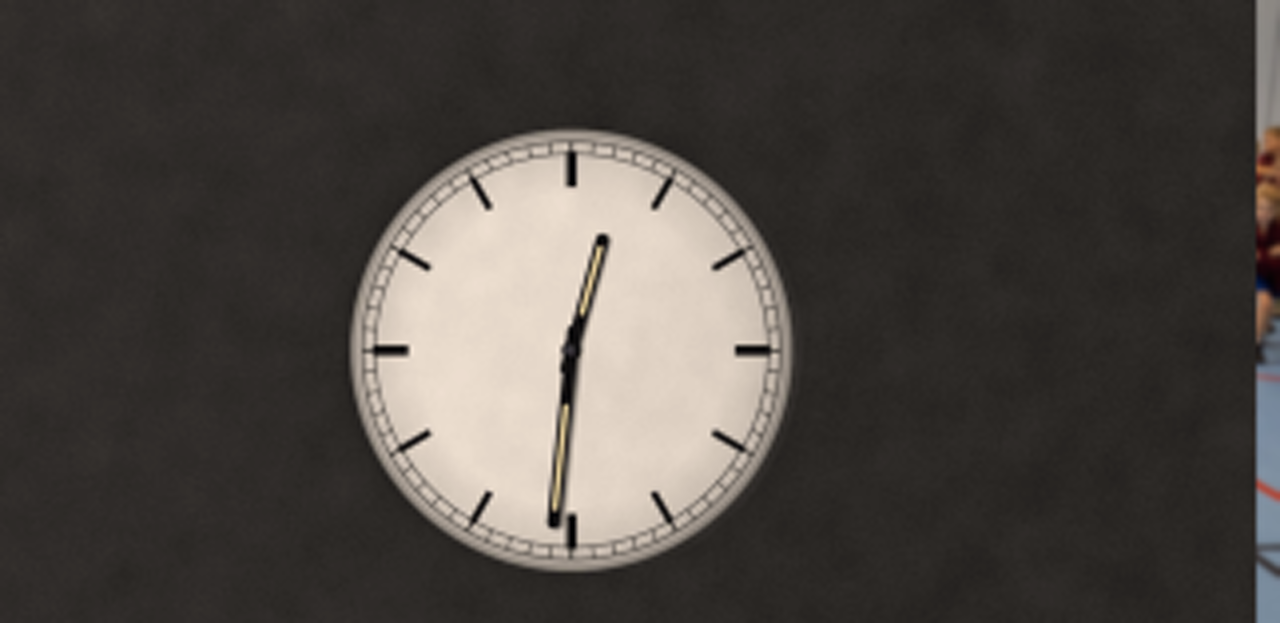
12h31
